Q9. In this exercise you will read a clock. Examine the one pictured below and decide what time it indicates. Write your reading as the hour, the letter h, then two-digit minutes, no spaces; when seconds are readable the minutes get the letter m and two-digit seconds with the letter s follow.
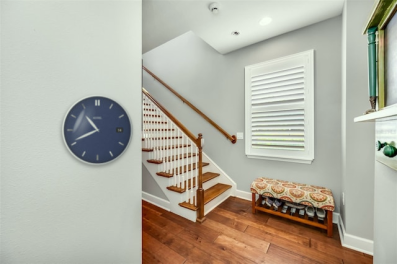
10h41
